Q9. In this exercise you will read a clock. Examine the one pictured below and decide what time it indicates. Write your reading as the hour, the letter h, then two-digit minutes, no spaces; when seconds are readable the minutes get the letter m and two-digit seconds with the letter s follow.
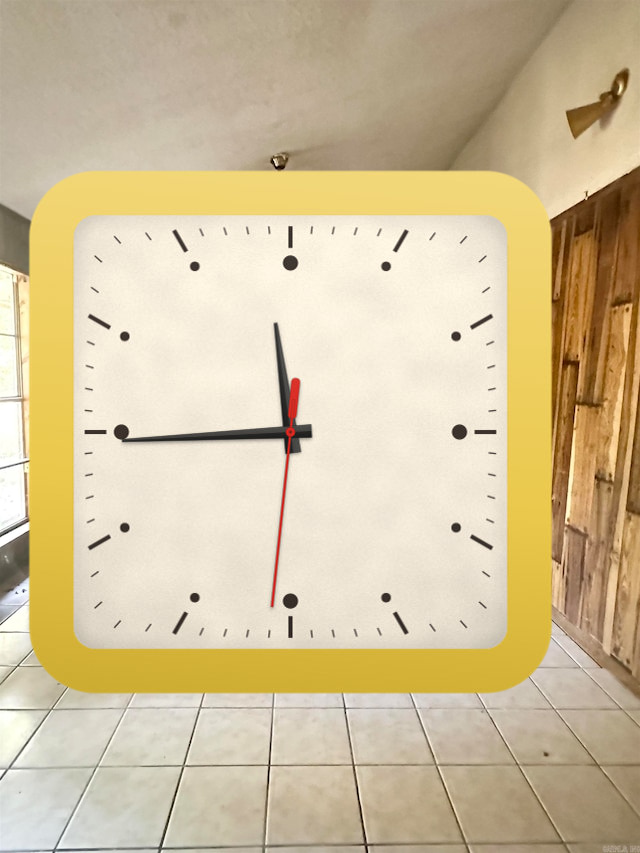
11h44m31s
